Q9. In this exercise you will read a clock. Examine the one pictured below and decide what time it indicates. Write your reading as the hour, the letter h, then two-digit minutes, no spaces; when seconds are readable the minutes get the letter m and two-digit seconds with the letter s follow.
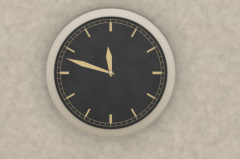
11h48
